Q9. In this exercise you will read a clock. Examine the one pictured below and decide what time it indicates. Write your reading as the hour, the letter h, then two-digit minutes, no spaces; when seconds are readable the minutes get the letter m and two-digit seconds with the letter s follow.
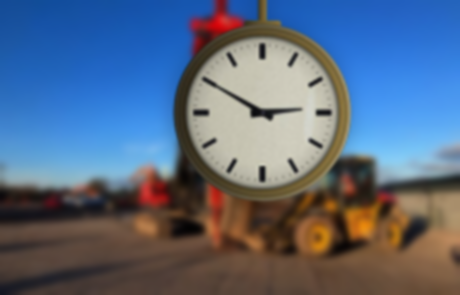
2h50
